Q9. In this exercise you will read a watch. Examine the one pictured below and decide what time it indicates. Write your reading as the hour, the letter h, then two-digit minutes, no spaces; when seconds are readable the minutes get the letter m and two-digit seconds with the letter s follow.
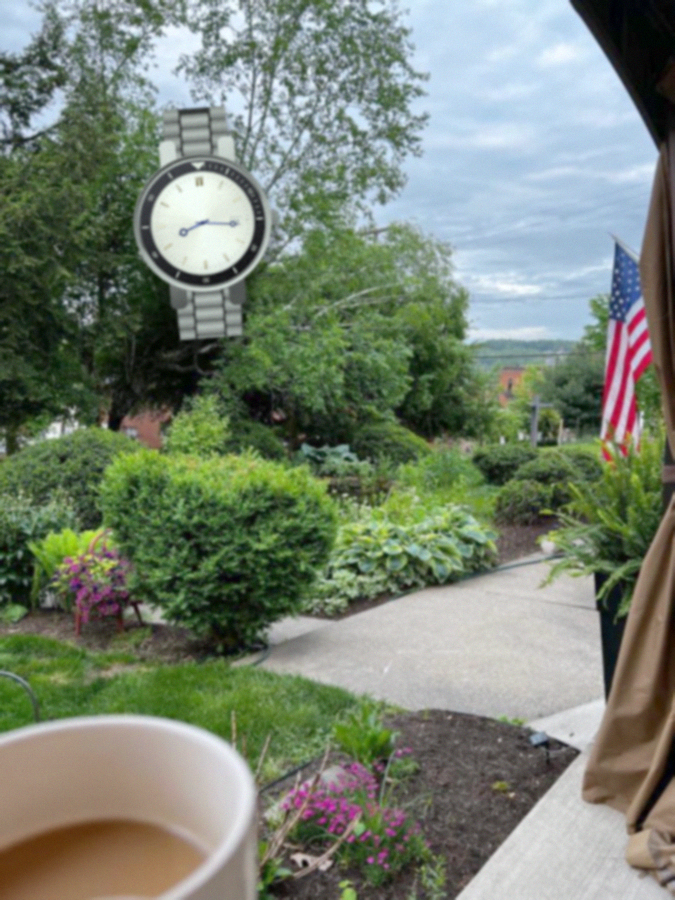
8h16
